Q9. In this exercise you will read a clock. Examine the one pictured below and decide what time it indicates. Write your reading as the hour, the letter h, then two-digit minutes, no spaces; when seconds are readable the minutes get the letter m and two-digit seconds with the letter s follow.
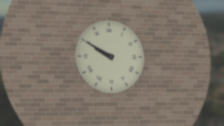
9h50
